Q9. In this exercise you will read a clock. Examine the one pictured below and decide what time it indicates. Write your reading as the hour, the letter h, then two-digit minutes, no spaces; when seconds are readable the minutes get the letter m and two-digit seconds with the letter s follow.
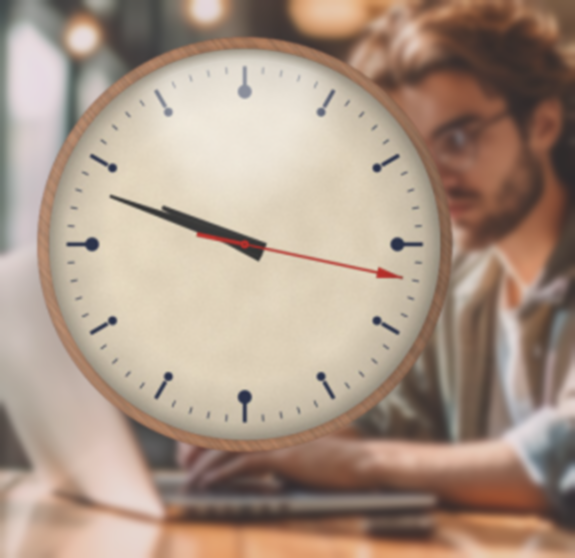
9h48m17s
